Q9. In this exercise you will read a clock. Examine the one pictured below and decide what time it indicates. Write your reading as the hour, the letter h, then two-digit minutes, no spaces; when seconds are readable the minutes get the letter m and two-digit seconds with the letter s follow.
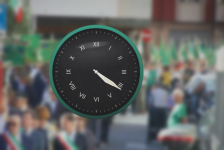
4h21
